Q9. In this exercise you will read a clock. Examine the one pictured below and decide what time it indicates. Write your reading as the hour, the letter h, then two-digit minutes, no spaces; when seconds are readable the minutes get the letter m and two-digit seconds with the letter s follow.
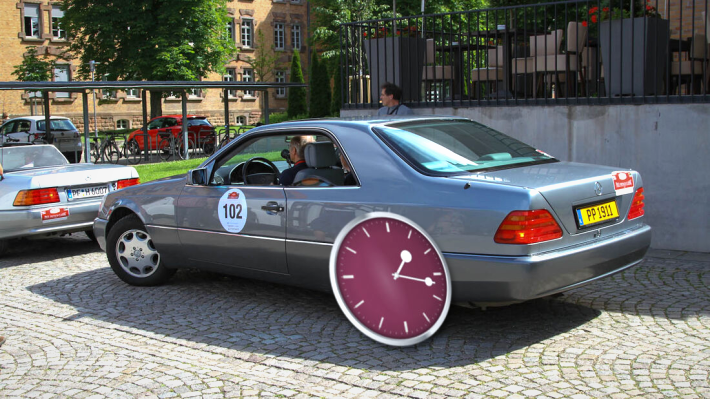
1h17
